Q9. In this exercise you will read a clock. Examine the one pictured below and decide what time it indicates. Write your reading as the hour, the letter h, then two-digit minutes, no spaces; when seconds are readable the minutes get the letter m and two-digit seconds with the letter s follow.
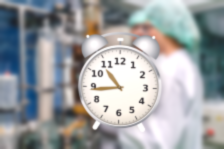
10h44
